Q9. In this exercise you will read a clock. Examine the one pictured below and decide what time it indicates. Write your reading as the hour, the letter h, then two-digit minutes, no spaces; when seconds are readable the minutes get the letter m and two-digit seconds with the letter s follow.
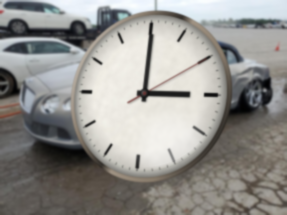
3h00m10s
